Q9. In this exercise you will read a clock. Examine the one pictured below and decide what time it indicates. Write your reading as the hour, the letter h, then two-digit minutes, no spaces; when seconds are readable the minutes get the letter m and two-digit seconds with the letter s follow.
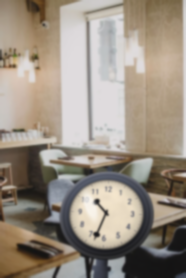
10h33
